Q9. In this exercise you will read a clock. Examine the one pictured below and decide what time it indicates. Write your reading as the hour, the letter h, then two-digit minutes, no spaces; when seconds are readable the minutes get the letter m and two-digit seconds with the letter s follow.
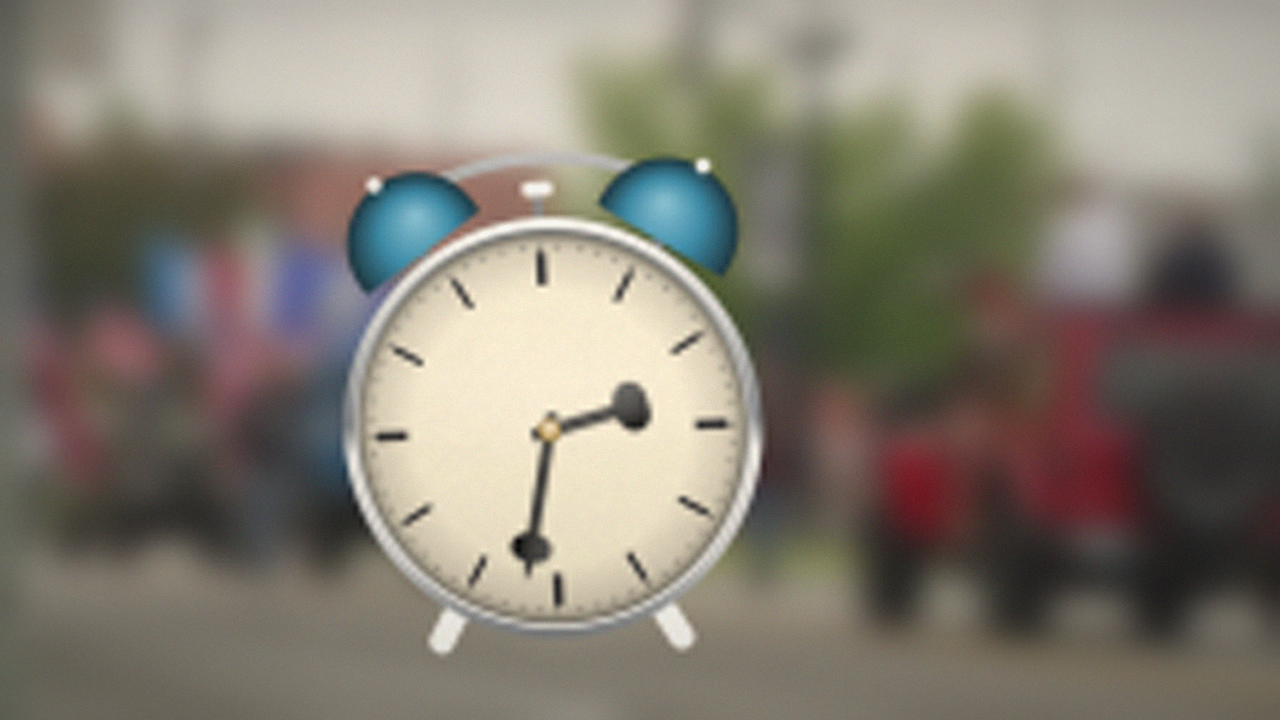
2h32
